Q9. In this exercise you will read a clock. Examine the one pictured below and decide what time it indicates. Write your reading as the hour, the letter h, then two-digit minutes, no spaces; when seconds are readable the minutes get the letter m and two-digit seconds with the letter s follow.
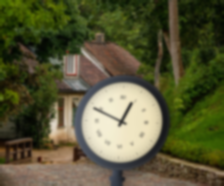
12h49
